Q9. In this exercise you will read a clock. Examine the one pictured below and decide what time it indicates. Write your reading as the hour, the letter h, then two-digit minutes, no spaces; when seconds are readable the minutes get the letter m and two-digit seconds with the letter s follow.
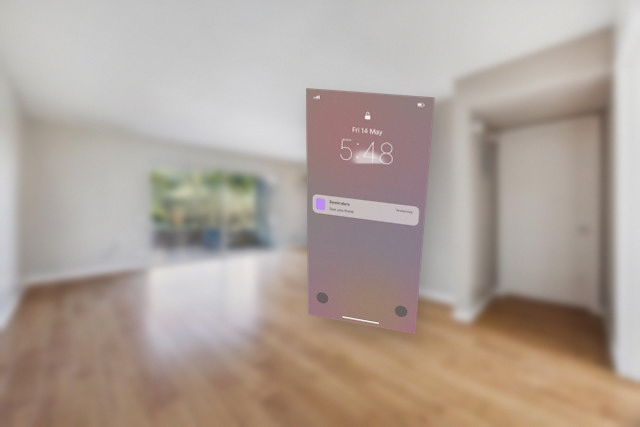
5h48
